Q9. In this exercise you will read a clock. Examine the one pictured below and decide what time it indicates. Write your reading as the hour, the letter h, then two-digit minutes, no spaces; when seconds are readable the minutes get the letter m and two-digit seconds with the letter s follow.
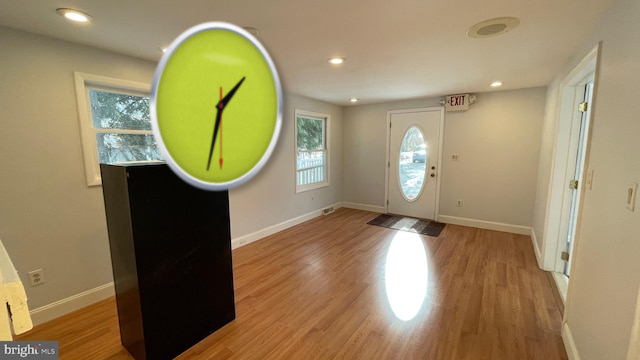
1h32m30s
